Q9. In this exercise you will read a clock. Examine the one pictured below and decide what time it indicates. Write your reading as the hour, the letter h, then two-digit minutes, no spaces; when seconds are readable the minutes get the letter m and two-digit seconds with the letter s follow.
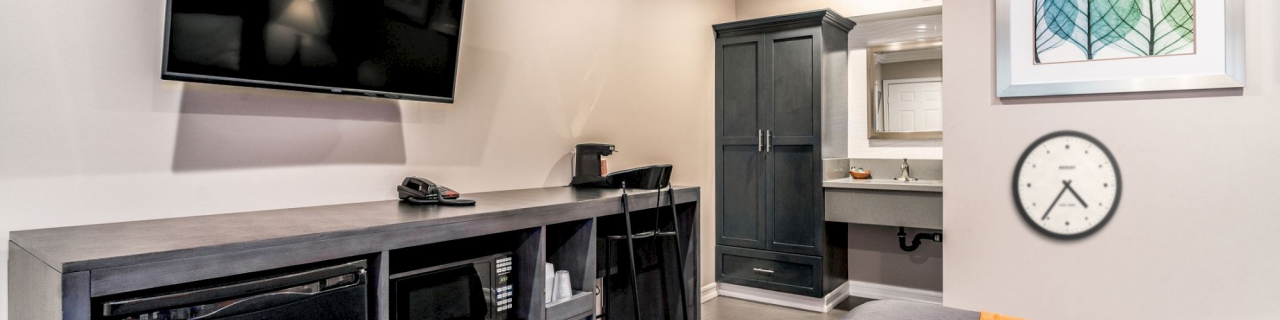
4h36
